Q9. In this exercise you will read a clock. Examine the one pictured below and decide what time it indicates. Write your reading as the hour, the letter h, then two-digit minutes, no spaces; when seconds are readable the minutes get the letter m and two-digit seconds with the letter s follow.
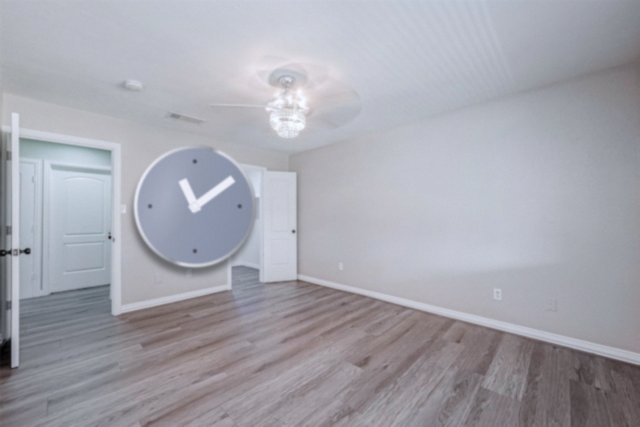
11h09
